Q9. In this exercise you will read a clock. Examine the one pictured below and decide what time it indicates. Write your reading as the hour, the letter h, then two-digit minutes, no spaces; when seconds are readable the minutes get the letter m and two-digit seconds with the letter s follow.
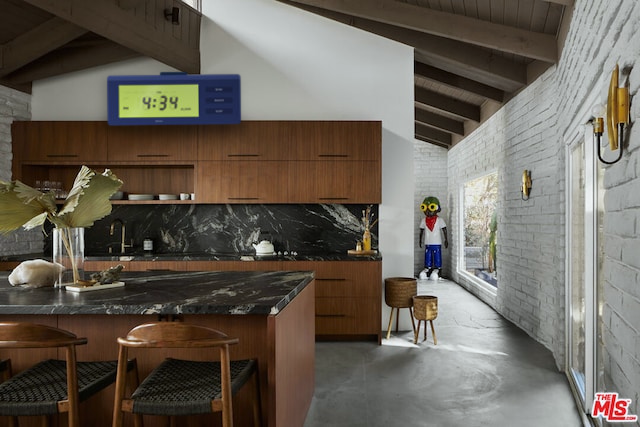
4h34
